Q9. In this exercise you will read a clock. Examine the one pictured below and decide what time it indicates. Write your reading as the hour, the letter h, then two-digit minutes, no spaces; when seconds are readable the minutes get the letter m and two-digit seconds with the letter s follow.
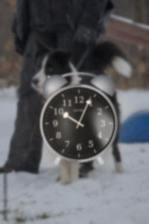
10h04
